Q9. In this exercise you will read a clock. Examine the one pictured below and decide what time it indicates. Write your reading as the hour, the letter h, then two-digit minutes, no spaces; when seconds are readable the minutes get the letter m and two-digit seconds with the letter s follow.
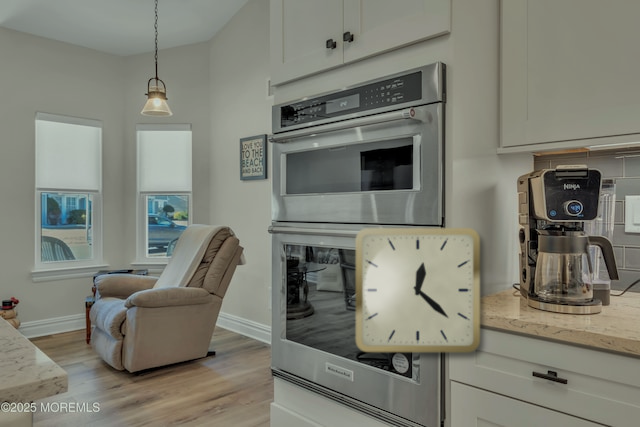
12h22
